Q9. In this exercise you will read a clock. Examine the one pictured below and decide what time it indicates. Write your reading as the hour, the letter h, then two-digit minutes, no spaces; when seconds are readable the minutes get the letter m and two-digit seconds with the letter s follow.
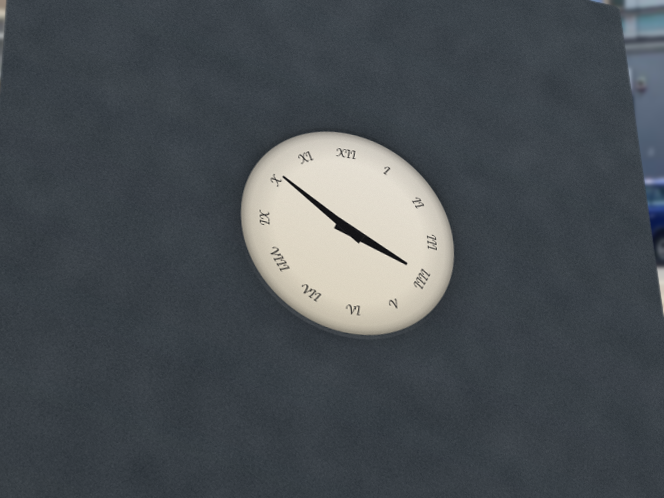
3h51
